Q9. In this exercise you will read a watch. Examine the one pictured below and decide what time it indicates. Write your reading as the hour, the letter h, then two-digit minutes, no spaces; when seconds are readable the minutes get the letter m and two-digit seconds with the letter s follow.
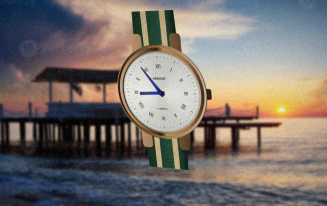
8h54
